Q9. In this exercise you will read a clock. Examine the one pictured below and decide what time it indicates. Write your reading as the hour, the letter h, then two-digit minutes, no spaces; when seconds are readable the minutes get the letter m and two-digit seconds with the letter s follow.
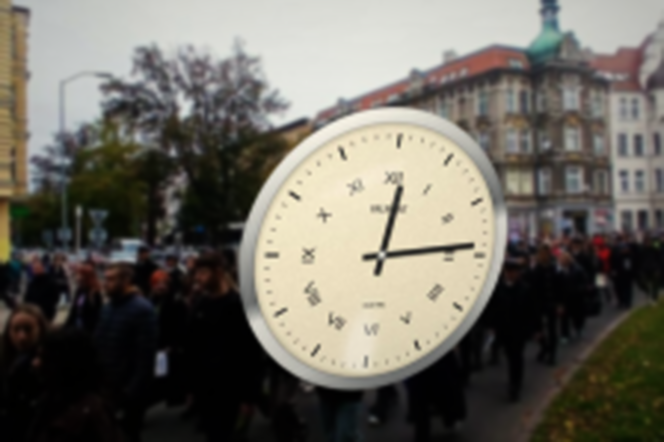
12h14
